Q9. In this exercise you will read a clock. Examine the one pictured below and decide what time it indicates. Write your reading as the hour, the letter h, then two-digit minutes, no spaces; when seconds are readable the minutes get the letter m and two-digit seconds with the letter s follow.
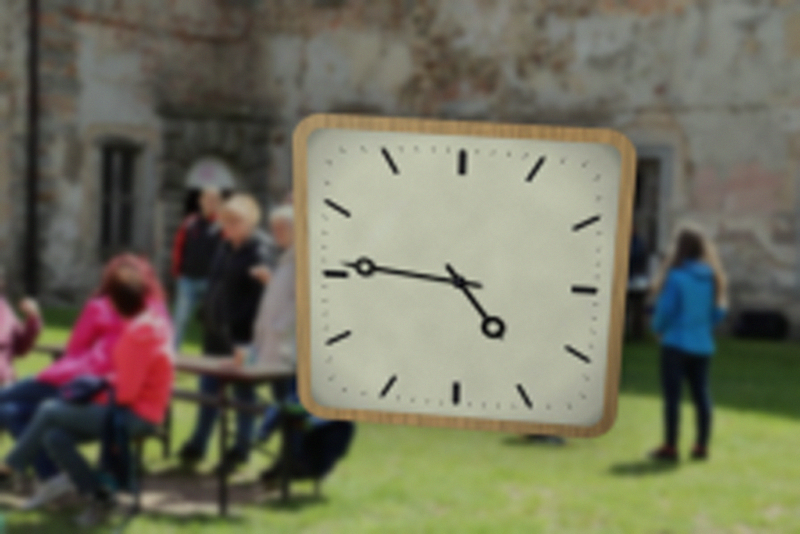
4h46
